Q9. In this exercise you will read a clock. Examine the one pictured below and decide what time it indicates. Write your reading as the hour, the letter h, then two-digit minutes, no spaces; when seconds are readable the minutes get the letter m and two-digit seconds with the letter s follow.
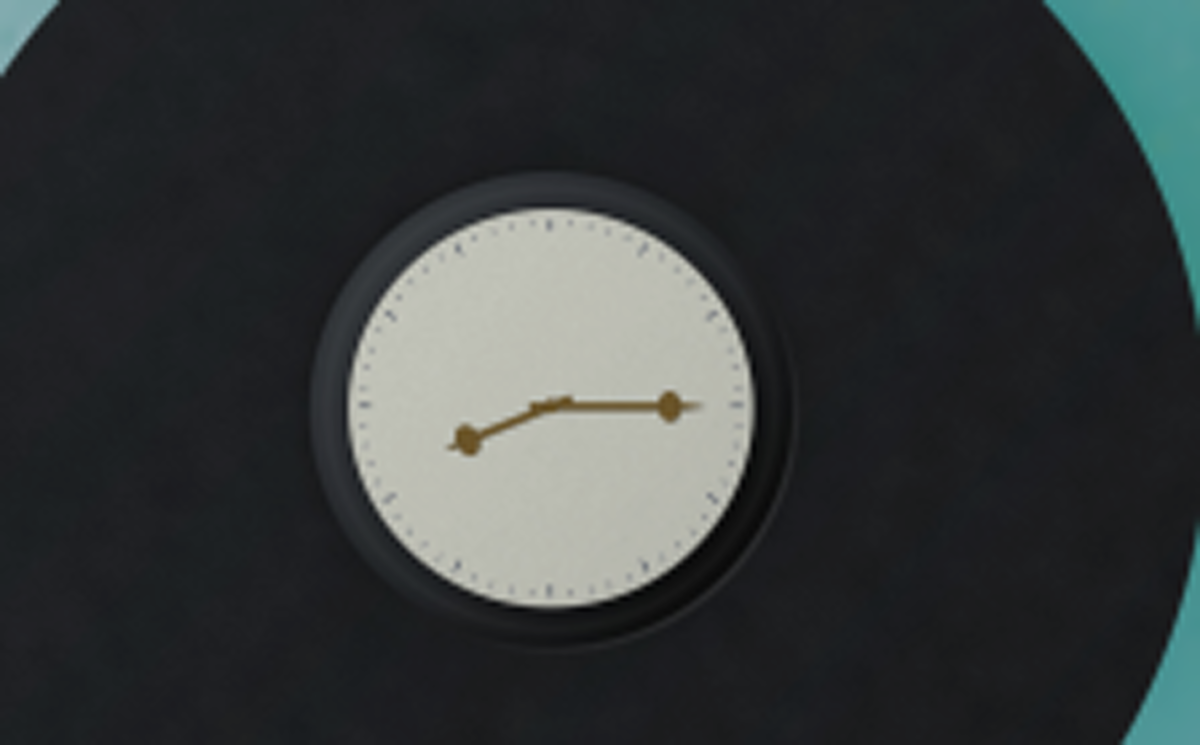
8h15
